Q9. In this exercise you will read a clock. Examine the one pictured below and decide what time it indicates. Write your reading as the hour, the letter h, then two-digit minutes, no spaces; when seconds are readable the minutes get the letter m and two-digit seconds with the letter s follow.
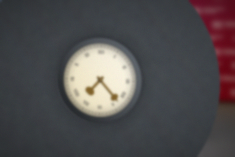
7h23
